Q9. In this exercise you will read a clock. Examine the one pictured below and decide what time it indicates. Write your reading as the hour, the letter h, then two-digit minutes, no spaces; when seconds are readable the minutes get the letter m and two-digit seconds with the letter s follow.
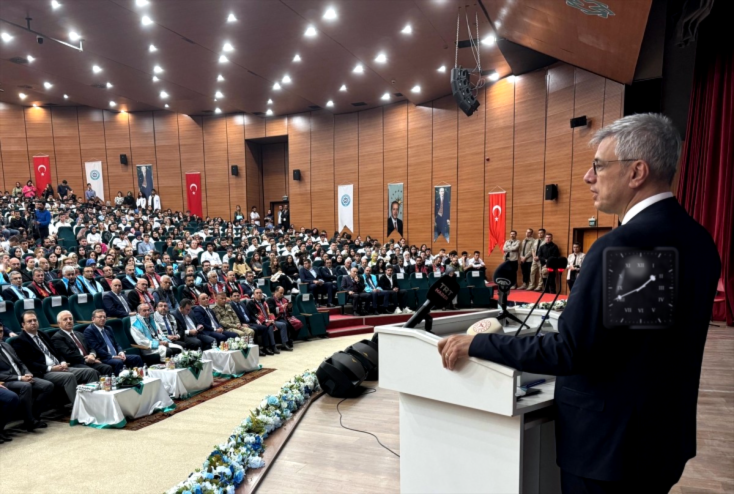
1h41
